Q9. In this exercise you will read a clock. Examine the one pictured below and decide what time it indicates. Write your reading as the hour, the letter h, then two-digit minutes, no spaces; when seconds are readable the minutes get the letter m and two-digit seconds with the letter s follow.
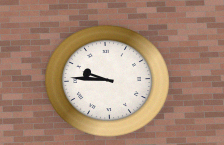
9h46
